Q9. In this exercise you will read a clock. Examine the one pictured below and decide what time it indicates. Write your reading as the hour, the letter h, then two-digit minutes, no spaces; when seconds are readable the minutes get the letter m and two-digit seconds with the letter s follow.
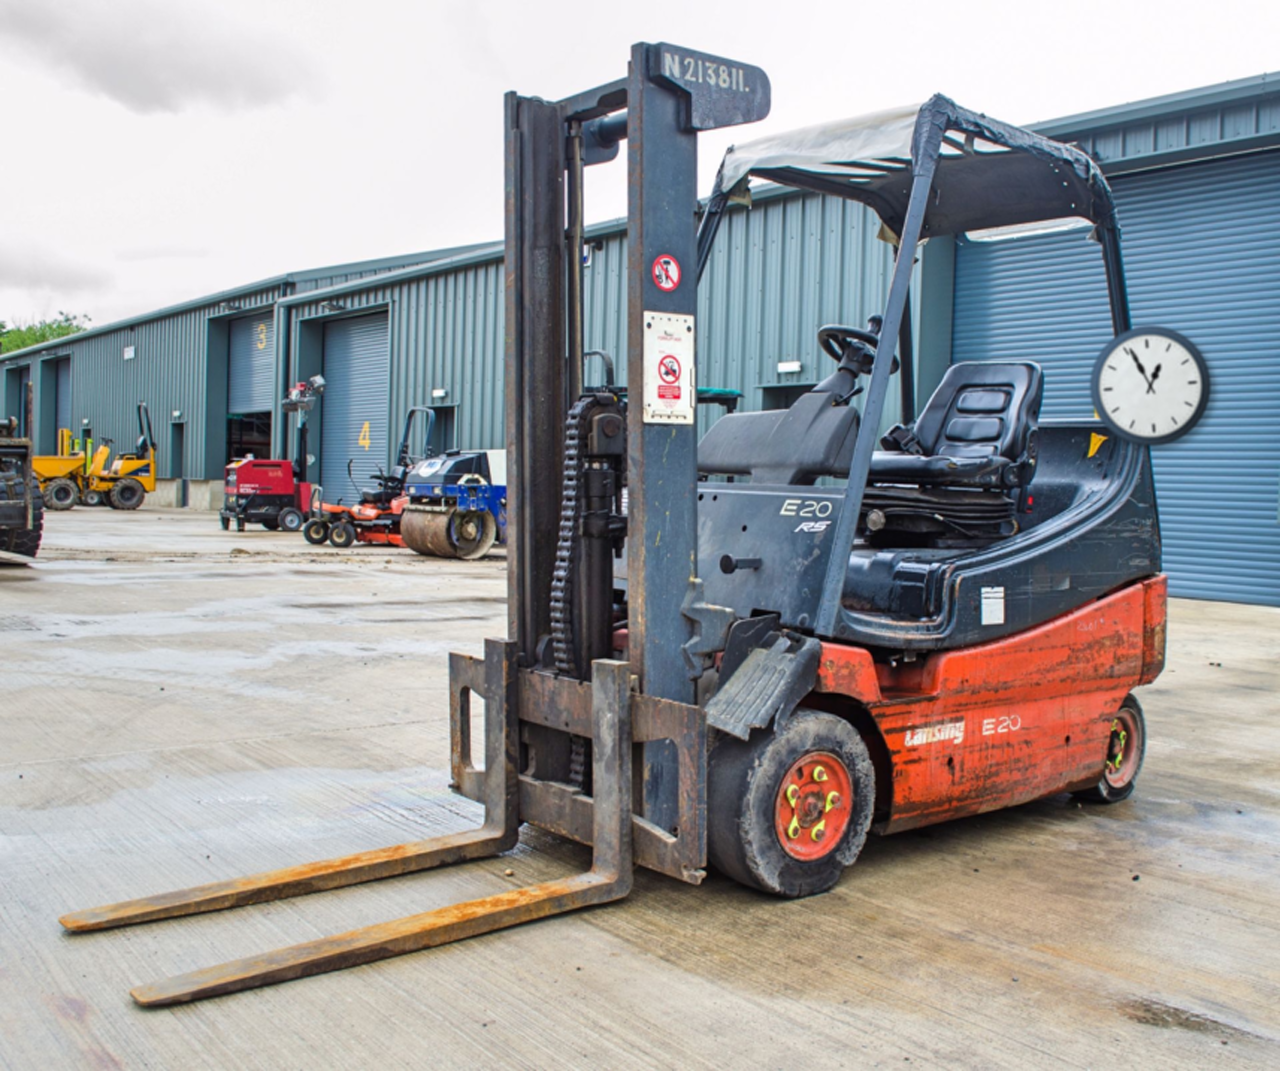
12h56
